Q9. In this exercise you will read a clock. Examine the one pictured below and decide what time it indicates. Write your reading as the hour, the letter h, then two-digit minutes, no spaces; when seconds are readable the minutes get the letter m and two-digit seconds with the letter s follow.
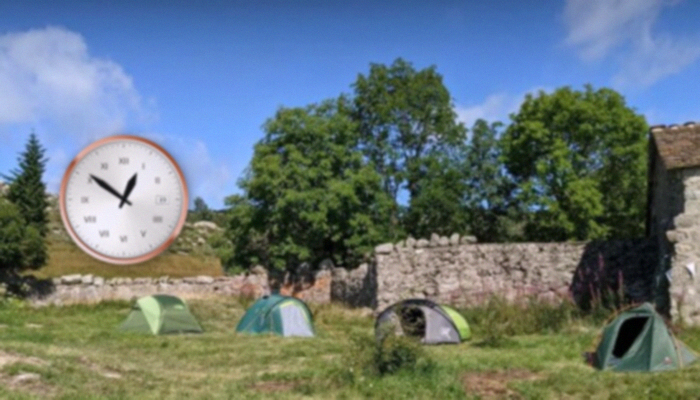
12h51
